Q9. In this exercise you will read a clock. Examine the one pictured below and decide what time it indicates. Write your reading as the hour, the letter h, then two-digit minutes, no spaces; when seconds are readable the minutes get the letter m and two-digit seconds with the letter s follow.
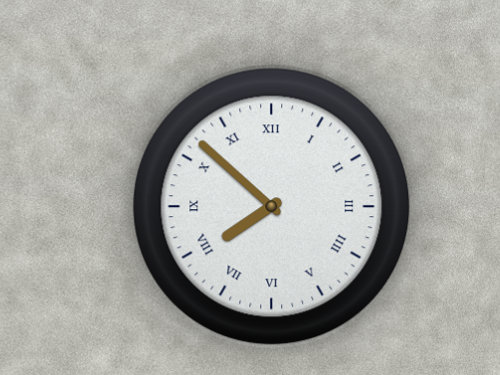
7h52
